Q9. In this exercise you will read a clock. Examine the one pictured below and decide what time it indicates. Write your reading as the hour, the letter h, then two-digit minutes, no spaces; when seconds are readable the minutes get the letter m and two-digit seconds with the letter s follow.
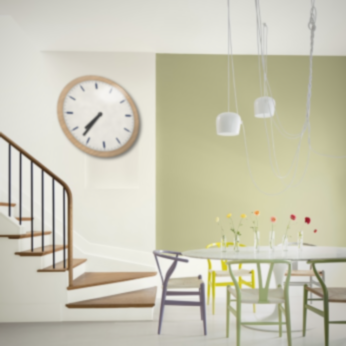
7h37
